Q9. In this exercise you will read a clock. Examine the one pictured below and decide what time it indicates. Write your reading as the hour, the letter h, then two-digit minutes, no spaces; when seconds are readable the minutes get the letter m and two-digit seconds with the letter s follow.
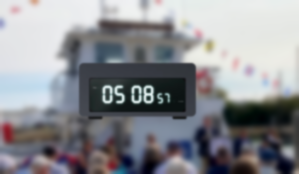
5h08
